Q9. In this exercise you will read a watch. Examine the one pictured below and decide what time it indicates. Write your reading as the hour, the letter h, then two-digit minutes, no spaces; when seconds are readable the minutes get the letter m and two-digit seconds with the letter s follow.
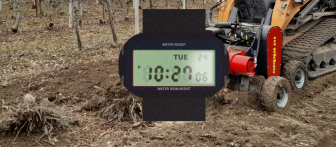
10h27m06s
